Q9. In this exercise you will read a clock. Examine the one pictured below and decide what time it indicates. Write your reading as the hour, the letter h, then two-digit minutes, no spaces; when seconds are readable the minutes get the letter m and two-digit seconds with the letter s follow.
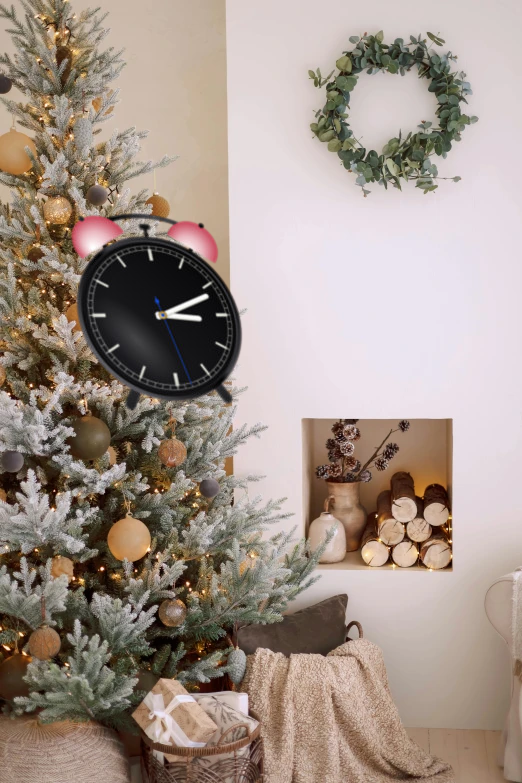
3h11m28s
